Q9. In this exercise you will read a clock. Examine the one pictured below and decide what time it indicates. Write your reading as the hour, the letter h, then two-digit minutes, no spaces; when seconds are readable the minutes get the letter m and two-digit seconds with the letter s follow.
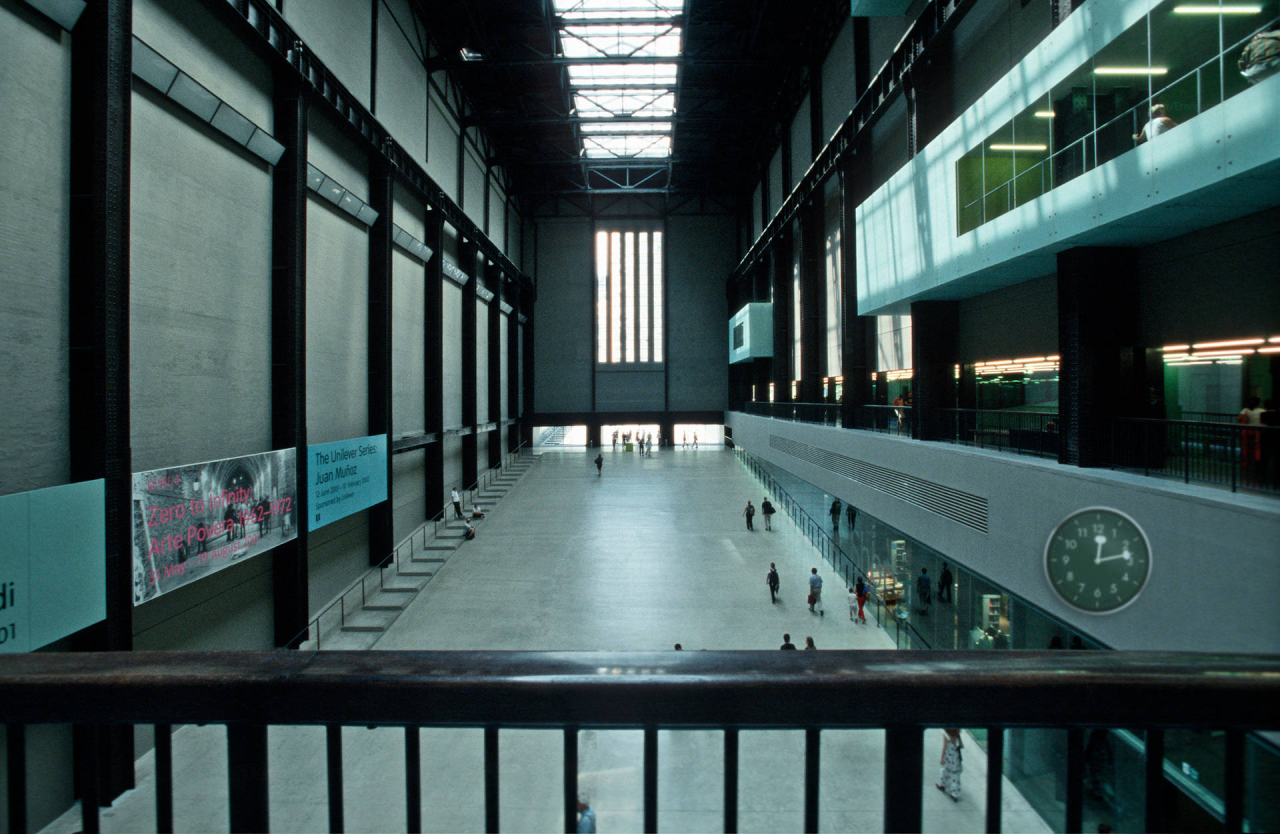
12h13
